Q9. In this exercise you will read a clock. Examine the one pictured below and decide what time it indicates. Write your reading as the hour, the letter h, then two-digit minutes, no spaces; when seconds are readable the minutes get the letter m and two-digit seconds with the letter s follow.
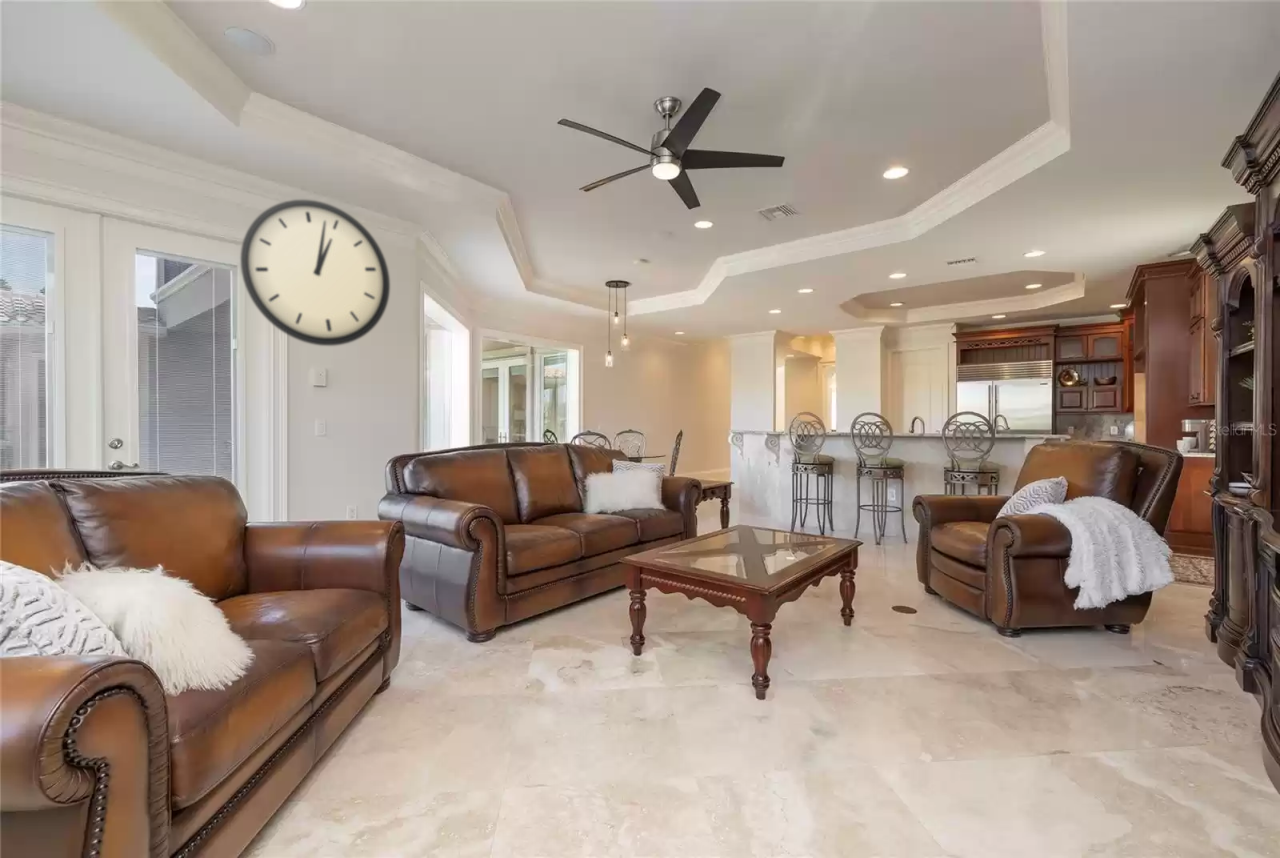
1h03
